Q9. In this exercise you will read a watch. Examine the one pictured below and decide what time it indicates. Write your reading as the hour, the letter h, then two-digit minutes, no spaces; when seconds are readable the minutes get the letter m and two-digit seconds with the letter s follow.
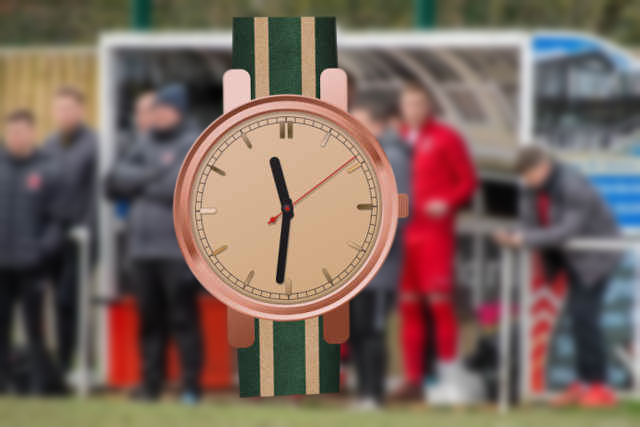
11h31m09s
